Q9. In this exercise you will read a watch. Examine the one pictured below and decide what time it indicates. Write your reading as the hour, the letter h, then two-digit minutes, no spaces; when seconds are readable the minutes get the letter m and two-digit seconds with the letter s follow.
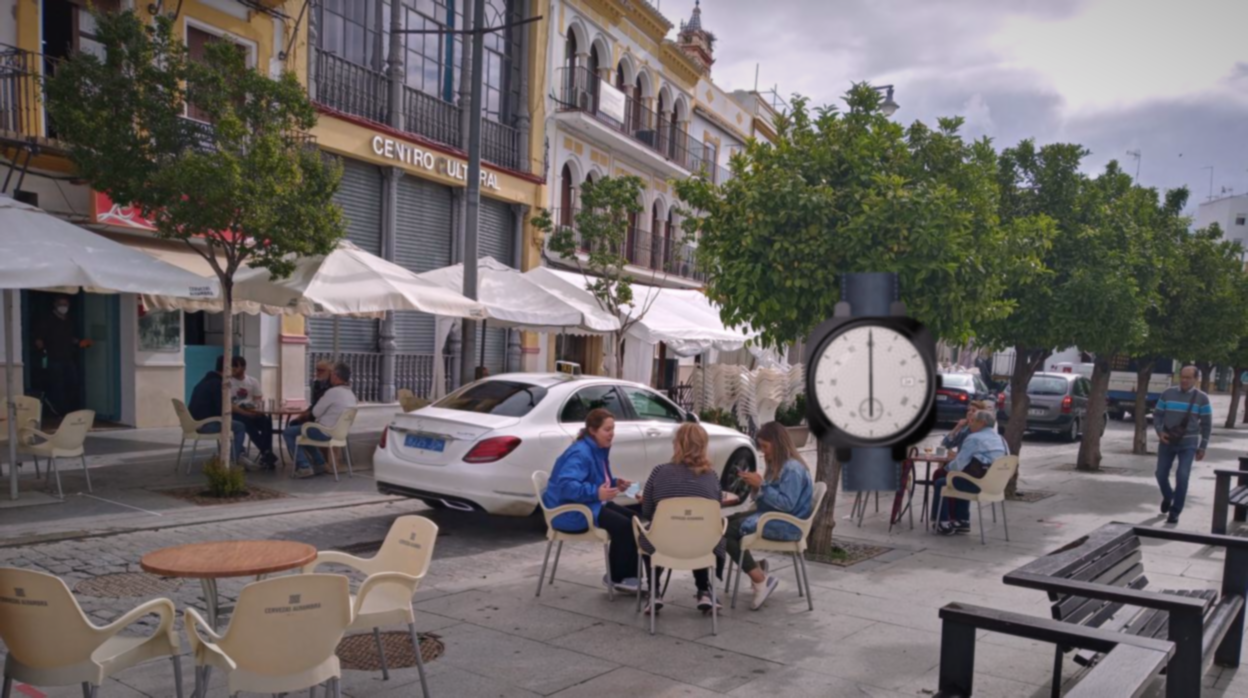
6h00
